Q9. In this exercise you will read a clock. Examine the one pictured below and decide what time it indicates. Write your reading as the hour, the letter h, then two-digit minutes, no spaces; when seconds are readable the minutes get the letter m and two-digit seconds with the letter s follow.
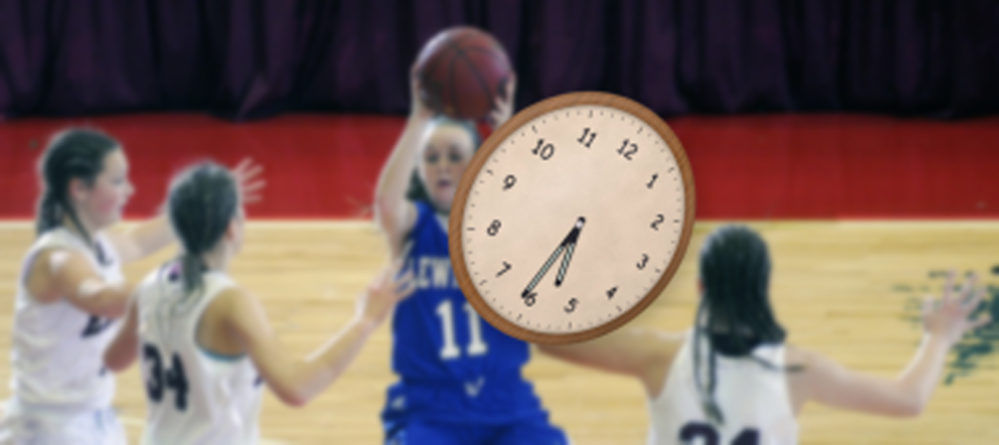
5h31
